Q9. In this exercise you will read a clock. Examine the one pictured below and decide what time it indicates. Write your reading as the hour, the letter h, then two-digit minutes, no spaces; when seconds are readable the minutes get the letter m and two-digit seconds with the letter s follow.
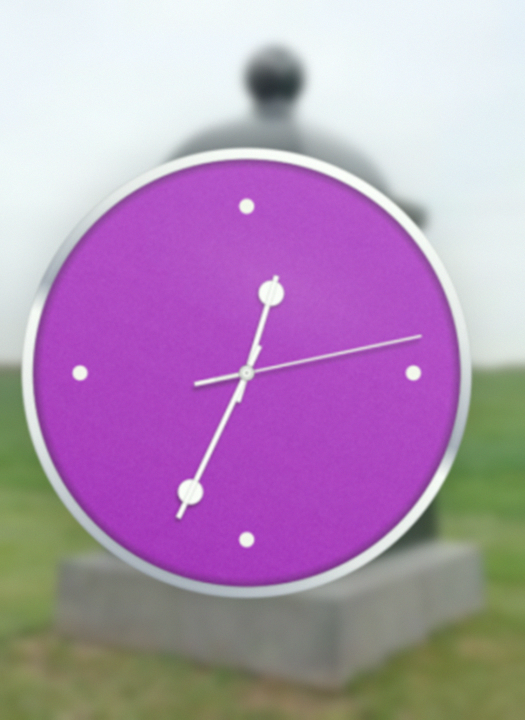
12h34m13s
